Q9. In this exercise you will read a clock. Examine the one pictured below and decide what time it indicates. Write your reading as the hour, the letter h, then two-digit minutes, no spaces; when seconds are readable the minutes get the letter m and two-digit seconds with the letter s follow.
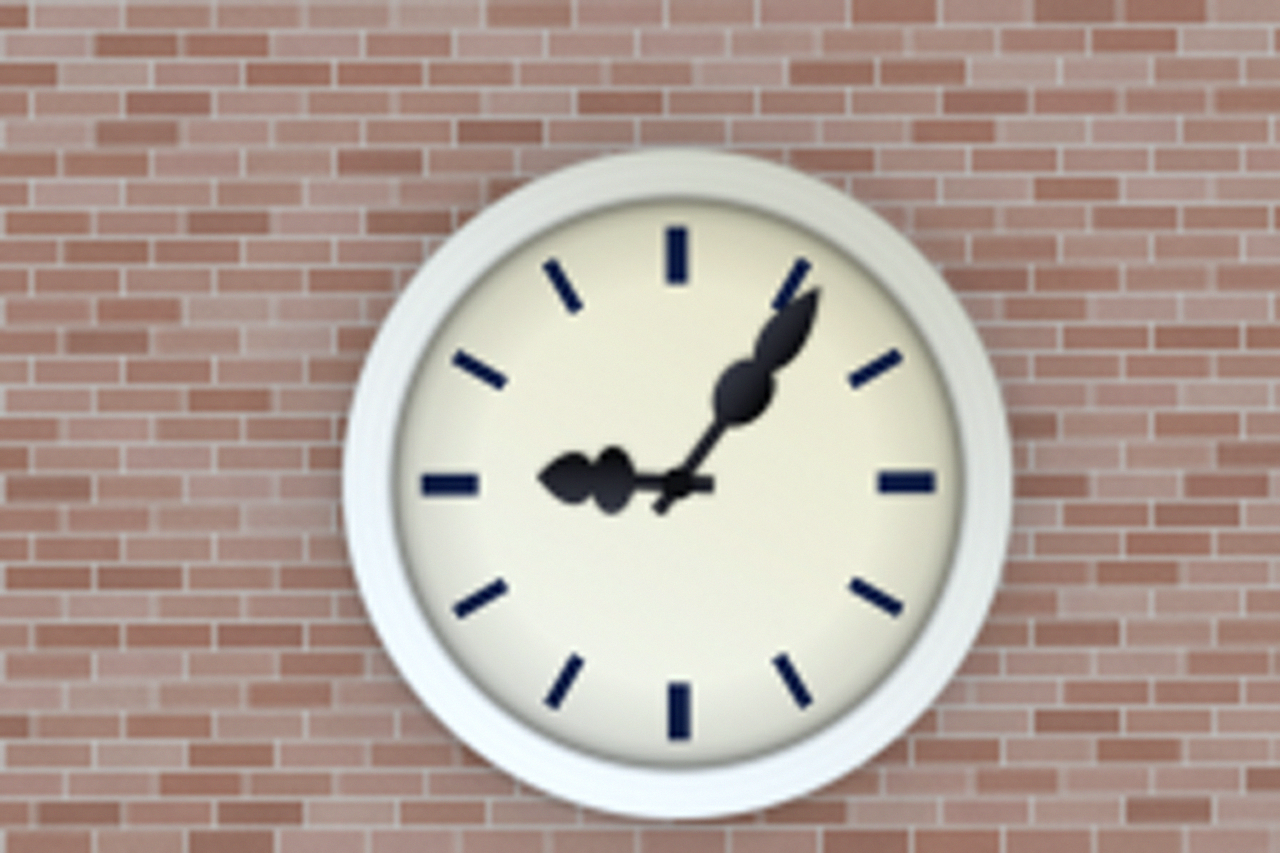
9h06
